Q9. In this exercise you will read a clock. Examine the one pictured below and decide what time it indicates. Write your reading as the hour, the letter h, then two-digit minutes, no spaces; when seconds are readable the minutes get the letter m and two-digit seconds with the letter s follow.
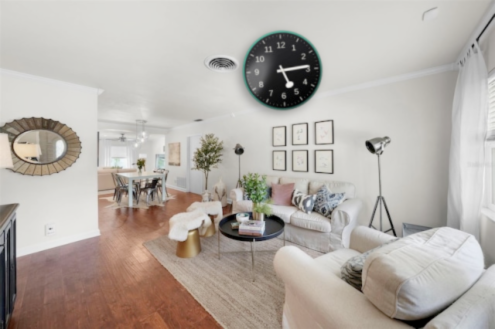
5h14
